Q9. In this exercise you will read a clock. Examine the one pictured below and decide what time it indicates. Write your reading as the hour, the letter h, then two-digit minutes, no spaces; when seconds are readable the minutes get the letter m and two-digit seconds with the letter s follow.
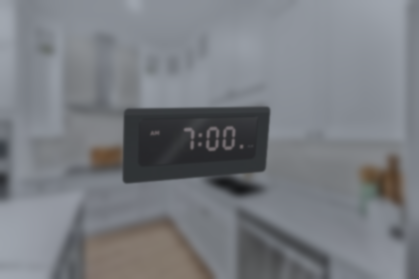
7h00
